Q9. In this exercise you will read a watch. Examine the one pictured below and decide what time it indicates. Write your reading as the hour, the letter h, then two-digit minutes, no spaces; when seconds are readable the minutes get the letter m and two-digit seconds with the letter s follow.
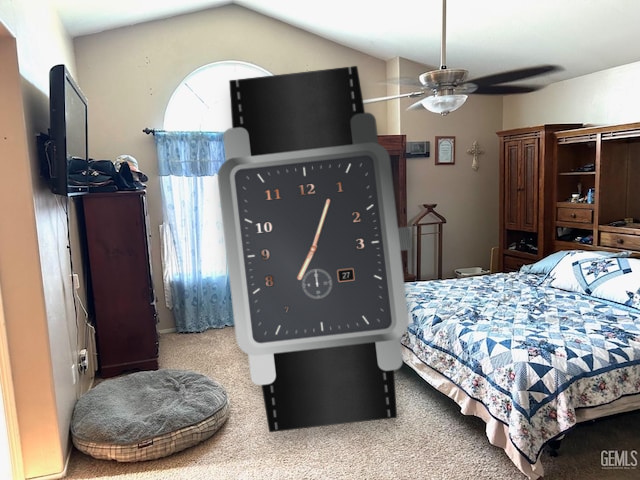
7h04
